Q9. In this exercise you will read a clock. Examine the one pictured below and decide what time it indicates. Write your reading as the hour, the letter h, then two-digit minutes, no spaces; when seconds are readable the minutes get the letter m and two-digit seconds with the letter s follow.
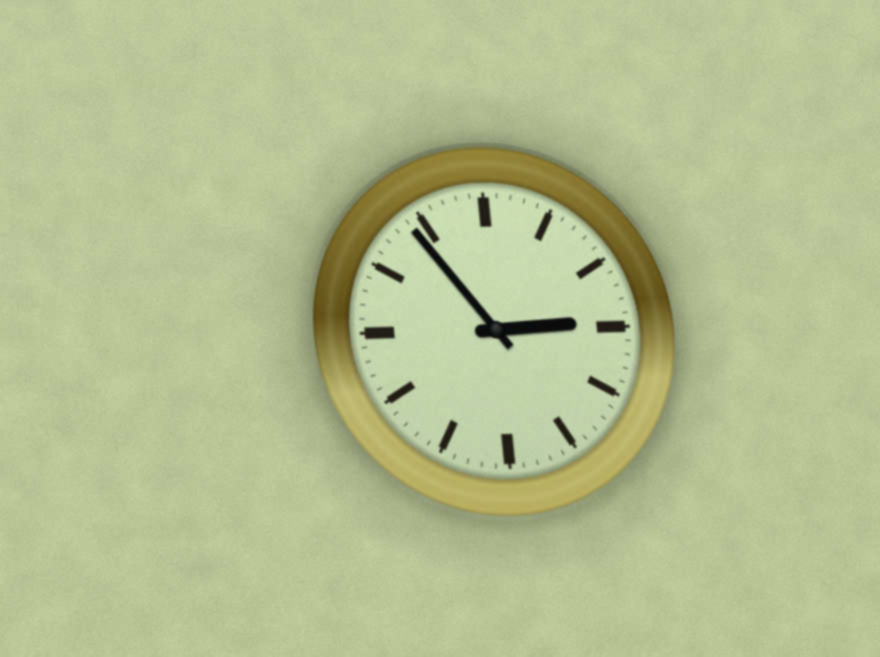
2h54
